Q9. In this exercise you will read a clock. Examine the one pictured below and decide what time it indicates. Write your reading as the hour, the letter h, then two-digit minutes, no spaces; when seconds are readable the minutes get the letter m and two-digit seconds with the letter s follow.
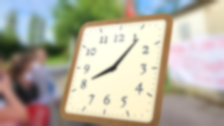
8h06
